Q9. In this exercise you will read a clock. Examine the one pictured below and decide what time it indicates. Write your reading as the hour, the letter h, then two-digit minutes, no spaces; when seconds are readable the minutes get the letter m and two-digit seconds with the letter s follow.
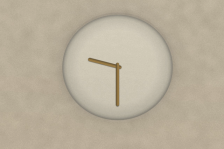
9h30
